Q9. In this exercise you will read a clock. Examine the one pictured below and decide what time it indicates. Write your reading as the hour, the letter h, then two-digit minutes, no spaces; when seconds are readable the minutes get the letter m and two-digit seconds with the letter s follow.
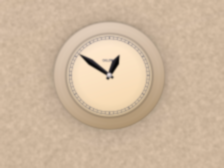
12h51
